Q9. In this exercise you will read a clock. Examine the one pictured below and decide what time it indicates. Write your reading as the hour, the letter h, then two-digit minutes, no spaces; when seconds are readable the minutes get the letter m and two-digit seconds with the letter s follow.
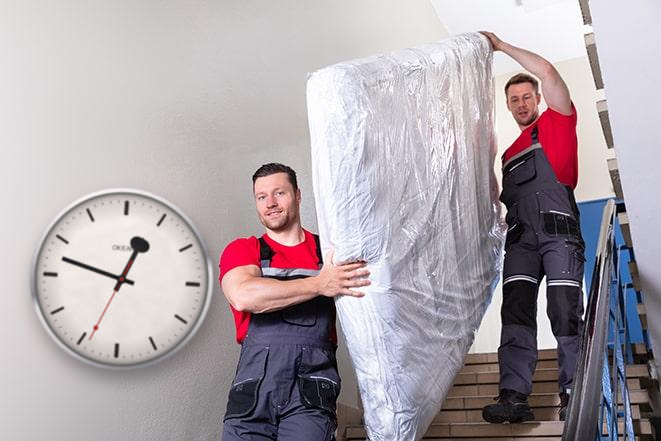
12h47m34s
